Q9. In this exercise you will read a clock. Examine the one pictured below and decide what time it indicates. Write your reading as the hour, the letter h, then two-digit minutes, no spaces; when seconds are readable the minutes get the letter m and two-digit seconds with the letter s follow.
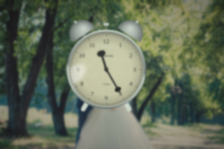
11h25
